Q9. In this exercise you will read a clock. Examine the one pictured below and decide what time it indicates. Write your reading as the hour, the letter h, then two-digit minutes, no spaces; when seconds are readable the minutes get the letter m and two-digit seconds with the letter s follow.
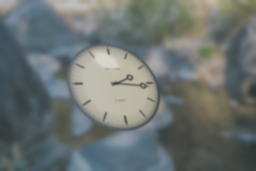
2h16
